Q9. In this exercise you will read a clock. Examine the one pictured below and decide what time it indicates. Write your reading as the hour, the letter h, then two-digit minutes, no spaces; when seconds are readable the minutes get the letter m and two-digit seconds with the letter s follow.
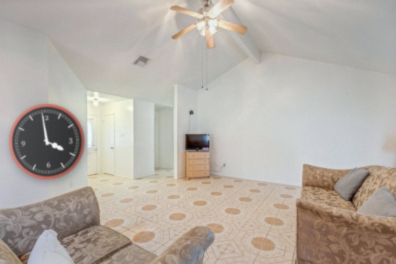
3h59
